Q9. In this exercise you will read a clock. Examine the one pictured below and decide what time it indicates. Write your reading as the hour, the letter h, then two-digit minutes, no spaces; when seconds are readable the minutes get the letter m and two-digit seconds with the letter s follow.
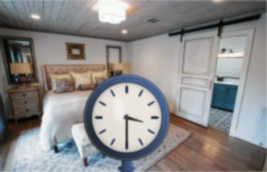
3h30
